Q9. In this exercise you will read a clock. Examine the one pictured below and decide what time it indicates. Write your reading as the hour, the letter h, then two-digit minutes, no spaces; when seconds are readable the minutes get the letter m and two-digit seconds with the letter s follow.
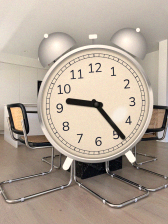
9h24
